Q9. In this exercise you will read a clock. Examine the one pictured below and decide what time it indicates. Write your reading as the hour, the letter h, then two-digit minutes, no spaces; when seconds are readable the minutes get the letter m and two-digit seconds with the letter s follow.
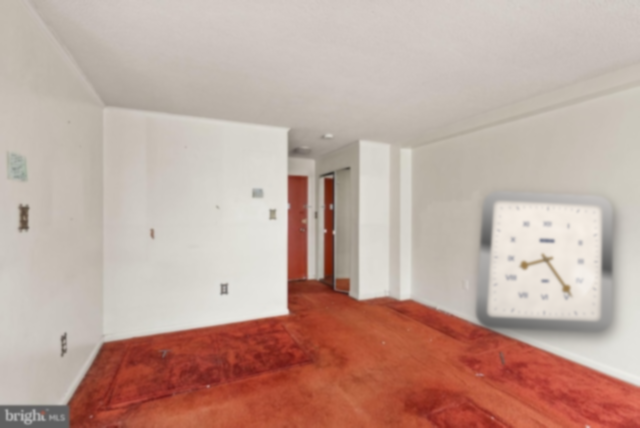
8h24
